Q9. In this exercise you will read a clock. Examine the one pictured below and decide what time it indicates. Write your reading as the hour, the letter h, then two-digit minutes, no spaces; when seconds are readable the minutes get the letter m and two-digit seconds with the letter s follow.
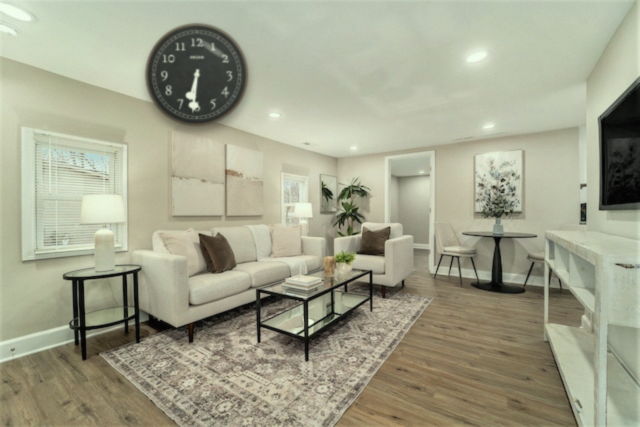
6h31
